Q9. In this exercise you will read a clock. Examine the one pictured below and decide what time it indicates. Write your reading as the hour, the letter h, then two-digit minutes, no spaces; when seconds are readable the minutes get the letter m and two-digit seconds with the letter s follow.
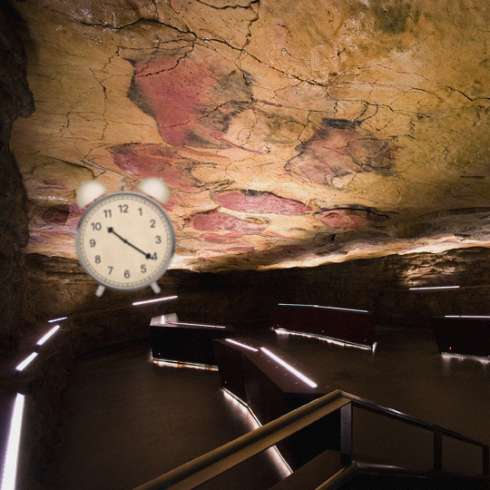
10h21
